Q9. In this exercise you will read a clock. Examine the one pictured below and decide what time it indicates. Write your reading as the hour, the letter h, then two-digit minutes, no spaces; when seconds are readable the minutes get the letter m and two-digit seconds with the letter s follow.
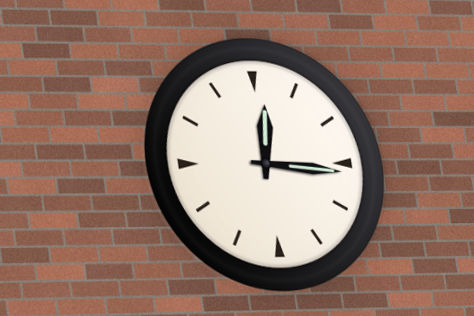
12h16
